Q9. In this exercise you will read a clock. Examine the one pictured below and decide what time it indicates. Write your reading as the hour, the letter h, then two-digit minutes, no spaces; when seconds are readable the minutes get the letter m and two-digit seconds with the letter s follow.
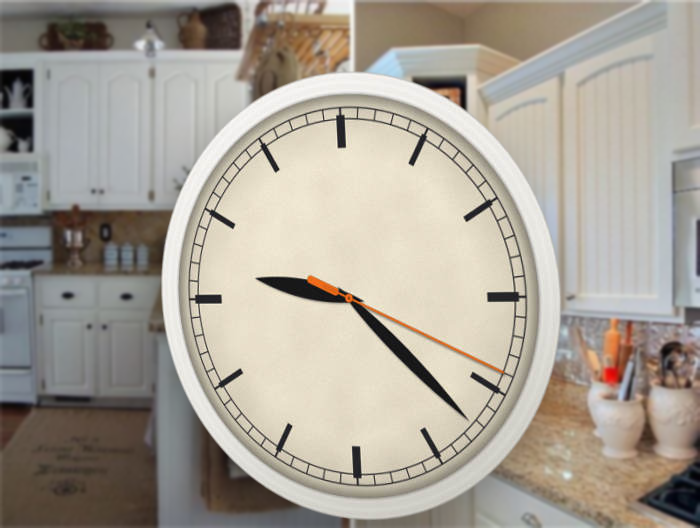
9h22m19s
